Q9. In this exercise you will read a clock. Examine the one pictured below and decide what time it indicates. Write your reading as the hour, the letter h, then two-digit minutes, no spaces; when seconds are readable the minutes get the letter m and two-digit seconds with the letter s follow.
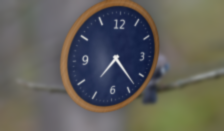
7h23
